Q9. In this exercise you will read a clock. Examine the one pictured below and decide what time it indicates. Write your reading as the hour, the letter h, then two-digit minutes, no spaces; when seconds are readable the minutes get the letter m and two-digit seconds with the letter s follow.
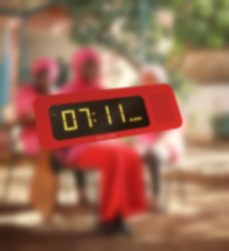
7h11
